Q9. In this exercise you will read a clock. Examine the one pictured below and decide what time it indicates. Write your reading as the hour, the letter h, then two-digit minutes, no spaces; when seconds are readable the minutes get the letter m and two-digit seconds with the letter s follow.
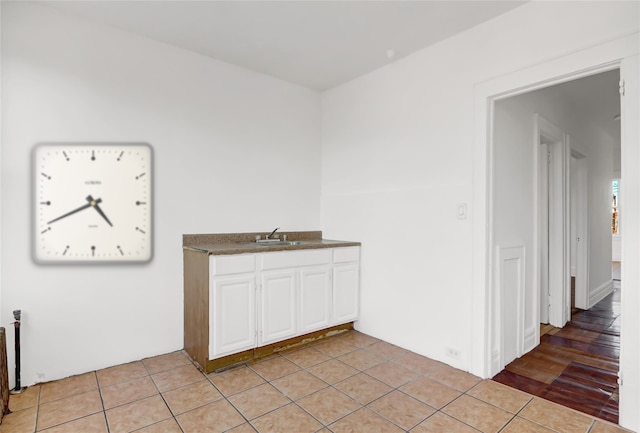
4h41
